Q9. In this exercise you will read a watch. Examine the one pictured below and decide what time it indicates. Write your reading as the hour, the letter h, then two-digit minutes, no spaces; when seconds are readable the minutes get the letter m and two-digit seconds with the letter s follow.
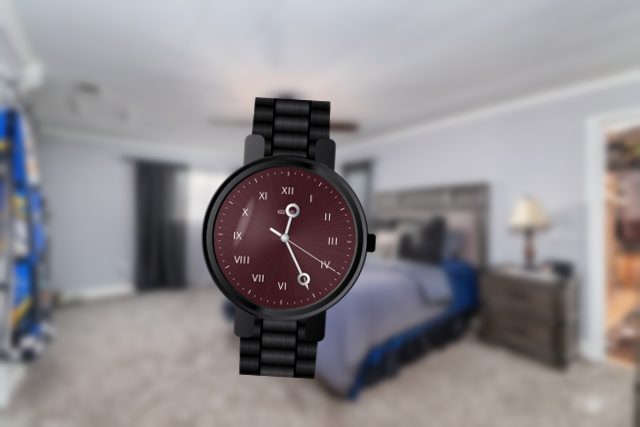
12h25m20s
